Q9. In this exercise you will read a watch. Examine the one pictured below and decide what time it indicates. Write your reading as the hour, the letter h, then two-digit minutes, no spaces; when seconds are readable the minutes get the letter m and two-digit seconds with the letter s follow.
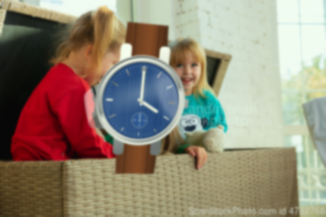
4h00
